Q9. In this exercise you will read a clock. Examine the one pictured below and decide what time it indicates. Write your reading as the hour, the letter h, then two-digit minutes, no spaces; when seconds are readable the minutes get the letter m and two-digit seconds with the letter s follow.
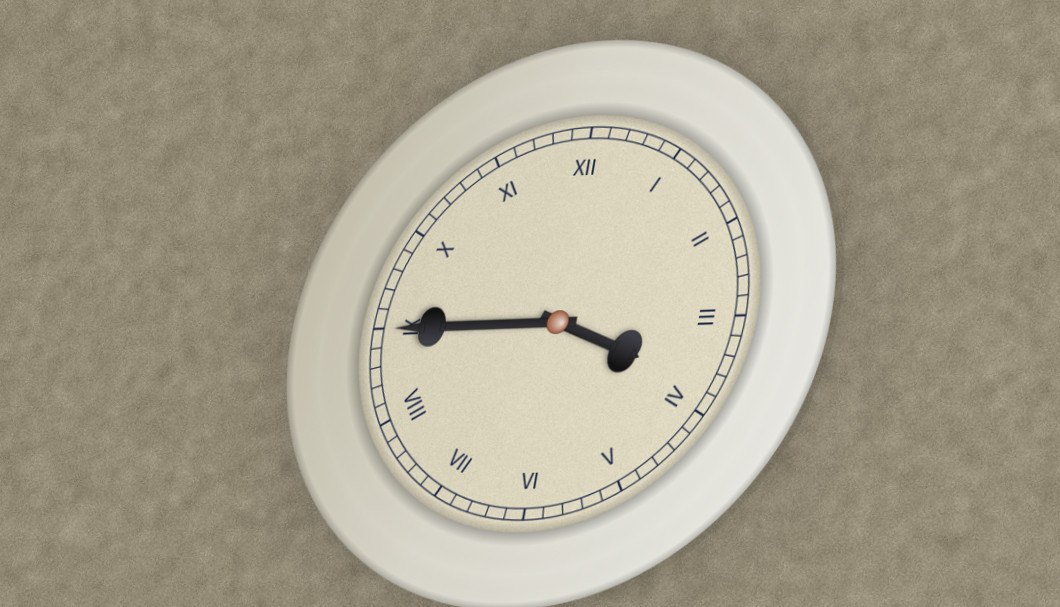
3h45
